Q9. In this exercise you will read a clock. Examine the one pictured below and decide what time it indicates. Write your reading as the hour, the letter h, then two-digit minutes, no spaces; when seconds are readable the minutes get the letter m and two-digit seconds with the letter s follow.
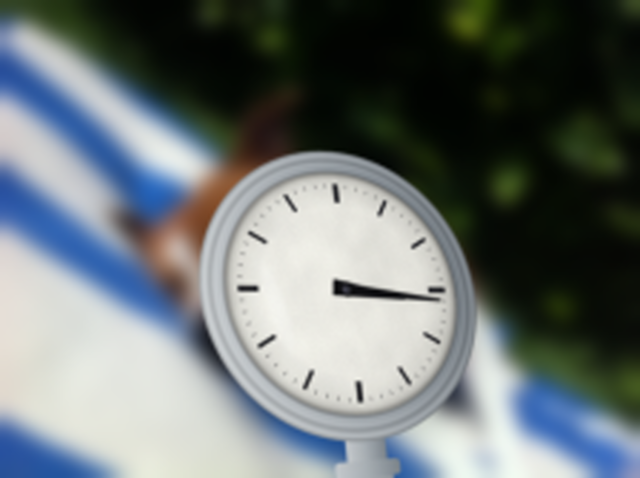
3h16
